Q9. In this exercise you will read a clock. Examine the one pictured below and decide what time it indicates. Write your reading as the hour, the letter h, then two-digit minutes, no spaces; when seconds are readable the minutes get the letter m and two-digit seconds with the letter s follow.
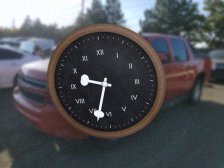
9h33
